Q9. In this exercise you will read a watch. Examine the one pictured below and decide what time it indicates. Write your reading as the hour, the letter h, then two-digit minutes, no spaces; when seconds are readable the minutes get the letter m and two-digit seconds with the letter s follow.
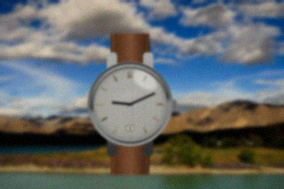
9h11
